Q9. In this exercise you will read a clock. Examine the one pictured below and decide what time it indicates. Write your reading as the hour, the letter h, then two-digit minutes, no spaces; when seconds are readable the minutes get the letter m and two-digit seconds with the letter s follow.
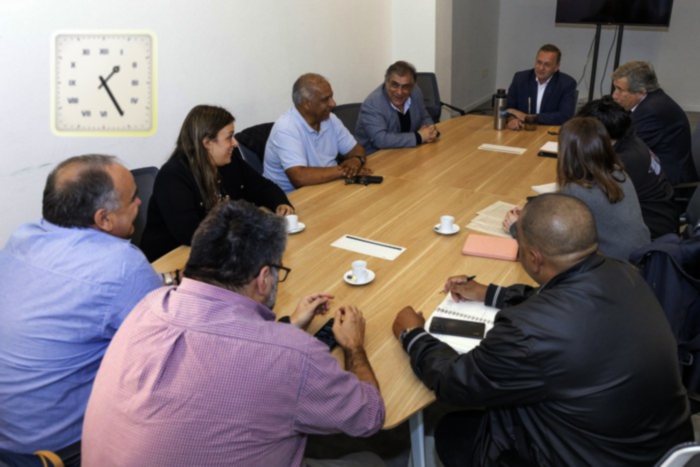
1h25
